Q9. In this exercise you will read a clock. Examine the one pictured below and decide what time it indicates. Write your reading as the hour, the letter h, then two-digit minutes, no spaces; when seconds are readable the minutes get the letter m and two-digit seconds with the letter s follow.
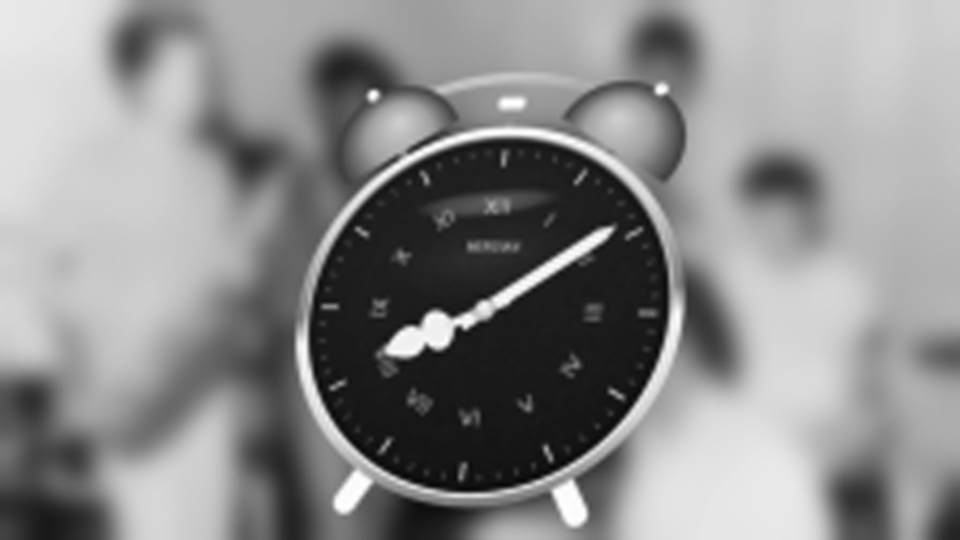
8h09
